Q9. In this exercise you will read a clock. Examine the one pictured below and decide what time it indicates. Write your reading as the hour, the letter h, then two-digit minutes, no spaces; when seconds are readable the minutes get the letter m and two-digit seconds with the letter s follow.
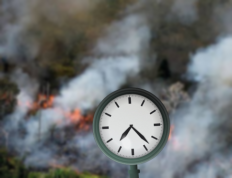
7h23
